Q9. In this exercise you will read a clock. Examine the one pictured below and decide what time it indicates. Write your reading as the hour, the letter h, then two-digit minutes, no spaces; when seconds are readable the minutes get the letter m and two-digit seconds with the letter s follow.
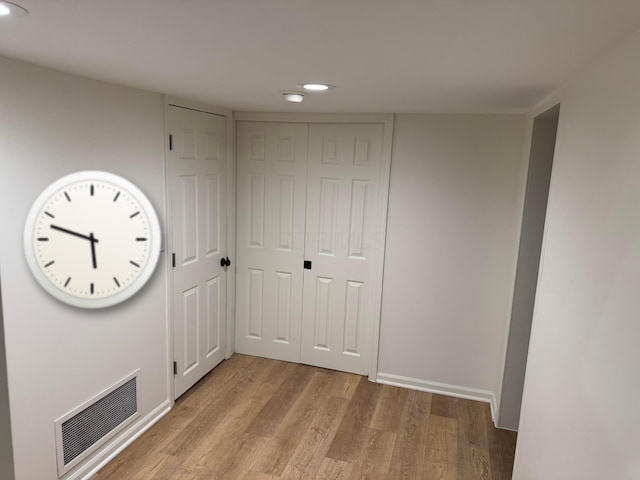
5h48
